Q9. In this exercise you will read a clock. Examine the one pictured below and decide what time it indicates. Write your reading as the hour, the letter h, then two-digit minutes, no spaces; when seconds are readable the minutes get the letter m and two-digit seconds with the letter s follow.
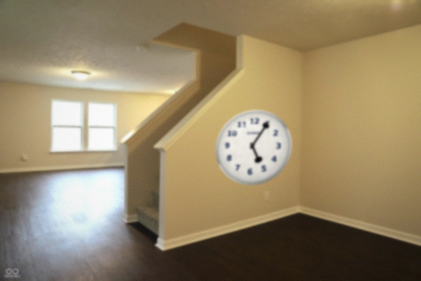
5h05
